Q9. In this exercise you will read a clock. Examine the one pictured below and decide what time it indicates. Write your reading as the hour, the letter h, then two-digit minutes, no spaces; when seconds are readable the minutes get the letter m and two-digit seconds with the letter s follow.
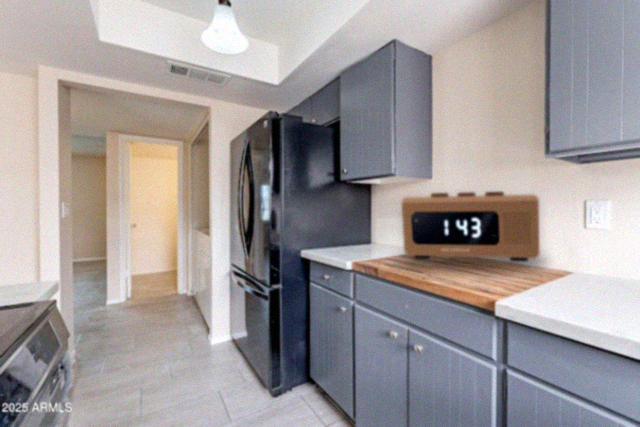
1h43
